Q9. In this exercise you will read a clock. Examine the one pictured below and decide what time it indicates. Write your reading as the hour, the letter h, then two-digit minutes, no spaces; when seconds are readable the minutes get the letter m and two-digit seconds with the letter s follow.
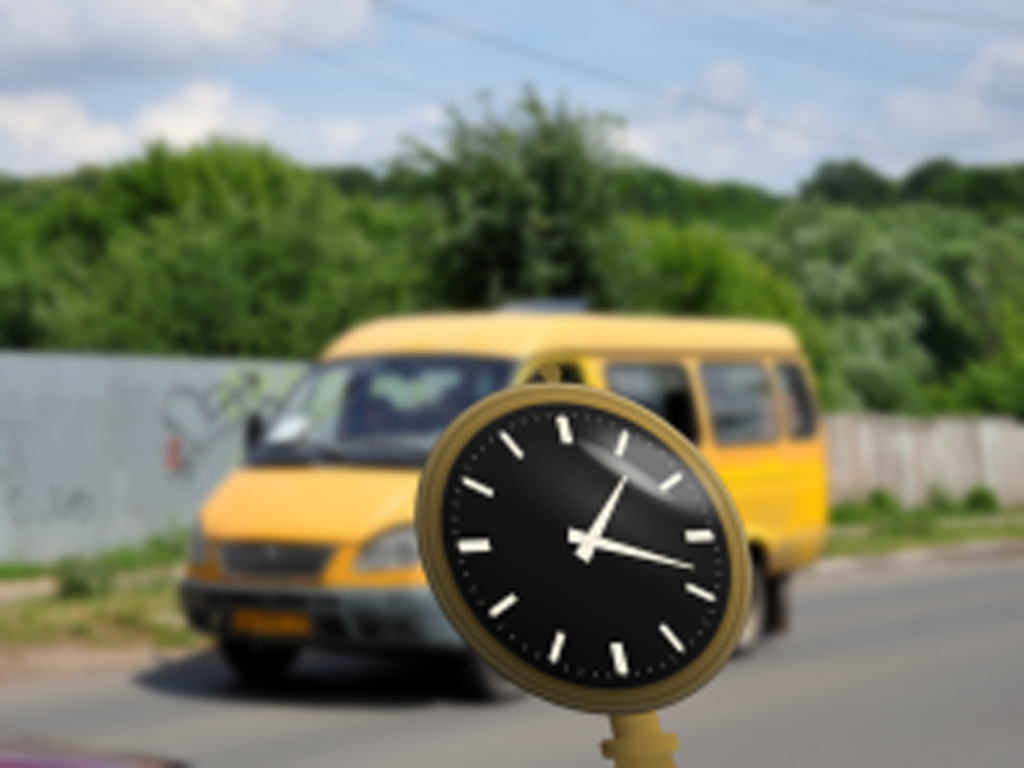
1h18
